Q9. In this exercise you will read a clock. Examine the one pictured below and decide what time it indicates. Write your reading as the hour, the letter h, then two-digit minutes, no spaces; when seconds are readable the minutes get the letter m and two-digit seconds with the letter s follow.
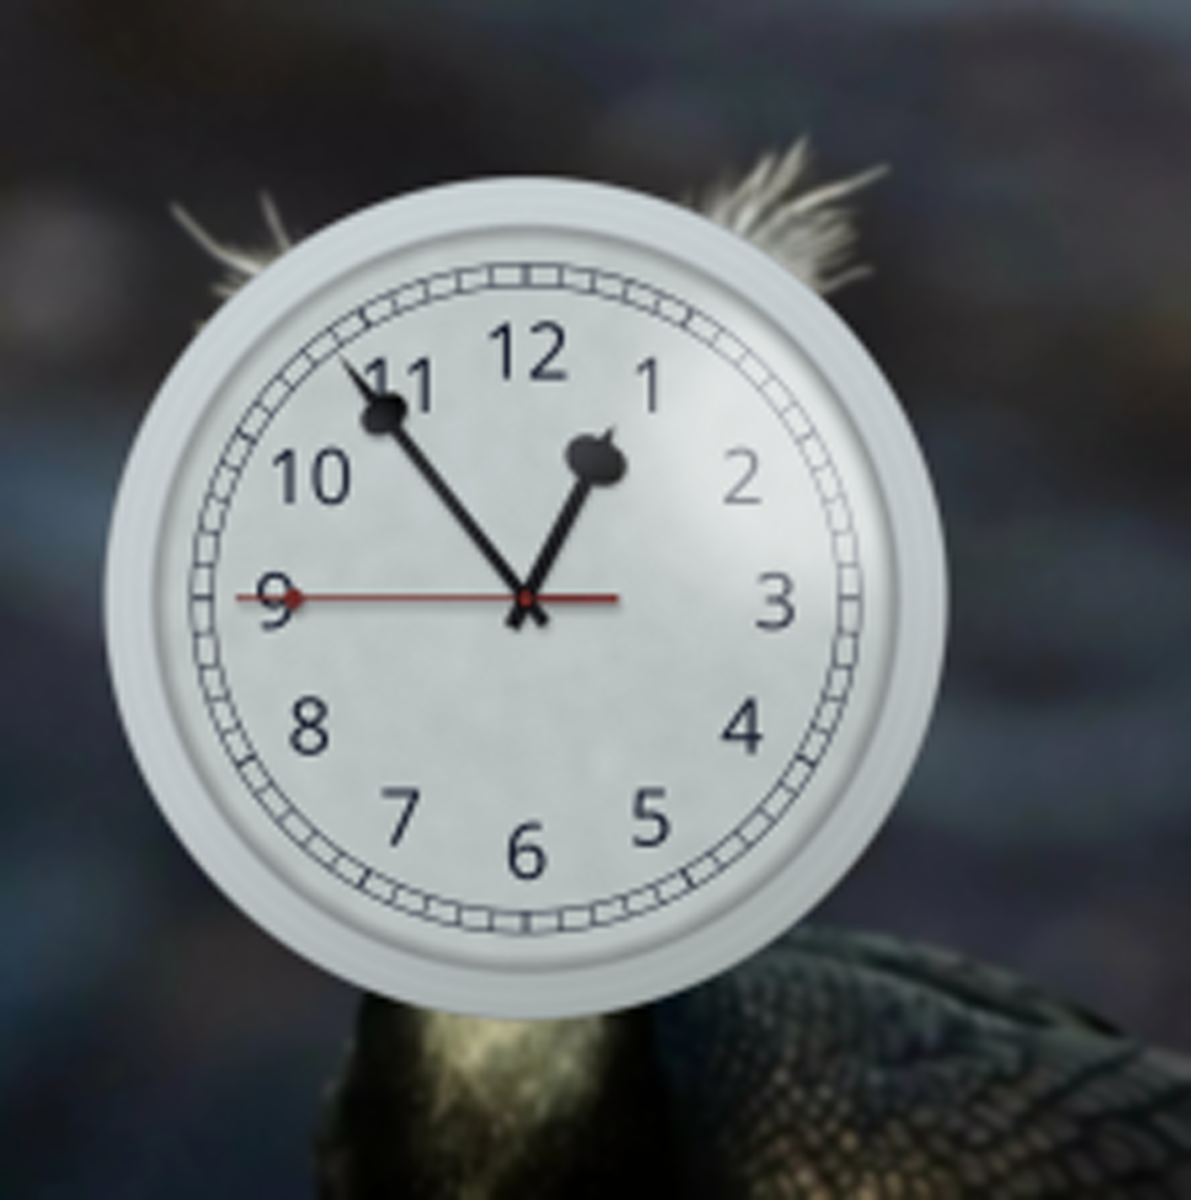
12h53m45s
